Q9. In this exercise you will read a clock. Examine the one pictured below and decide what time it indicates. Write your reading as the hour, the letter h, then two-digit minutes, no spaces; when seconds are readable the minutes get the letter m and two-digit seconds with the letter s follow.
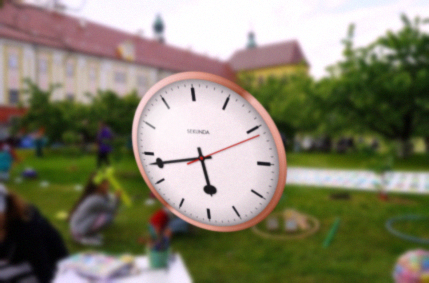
5h43m11s
